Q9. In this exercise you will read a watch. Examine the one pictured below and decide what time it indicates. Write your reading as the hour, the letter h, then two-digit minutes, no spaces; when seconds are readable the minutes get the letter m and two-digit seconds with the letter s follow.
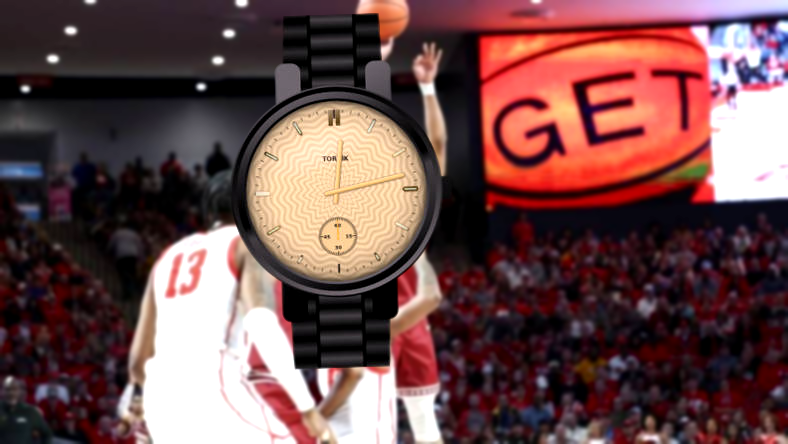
12h13
